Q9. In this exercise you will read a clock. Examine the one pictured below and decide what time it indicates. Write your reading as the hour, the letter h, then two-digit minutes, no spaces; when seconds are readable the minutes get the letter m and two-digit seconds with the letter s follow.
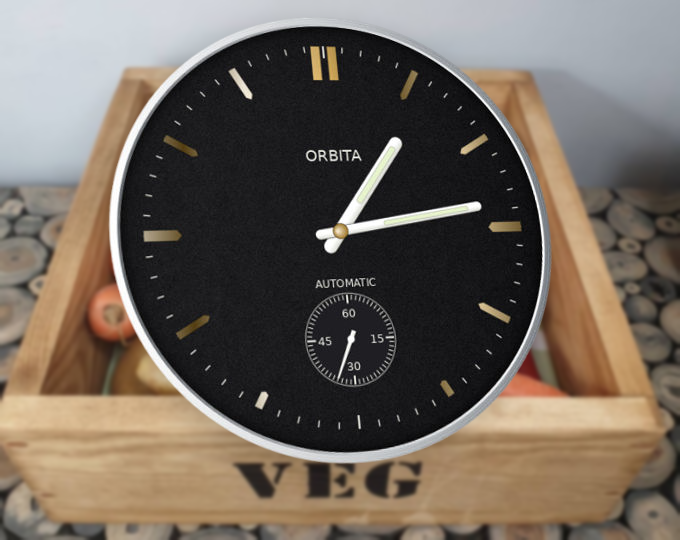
1h13m34s
